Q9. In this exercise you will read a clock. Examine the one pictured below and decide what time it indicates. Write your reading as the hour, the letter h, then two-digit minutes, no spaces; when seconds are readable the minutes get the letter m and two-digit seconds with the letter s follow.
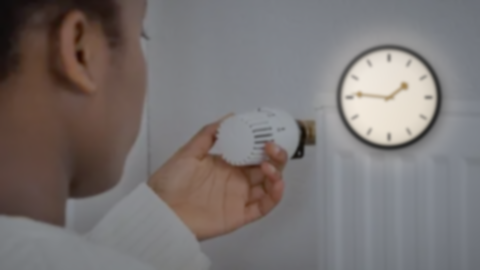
1h46
